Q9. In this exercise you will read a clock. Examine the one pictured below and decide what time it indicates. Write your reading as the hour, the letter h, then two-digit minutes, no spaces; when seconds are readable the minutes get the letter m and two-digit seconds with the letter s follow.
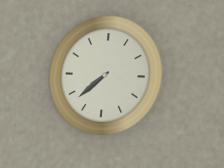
7h38
